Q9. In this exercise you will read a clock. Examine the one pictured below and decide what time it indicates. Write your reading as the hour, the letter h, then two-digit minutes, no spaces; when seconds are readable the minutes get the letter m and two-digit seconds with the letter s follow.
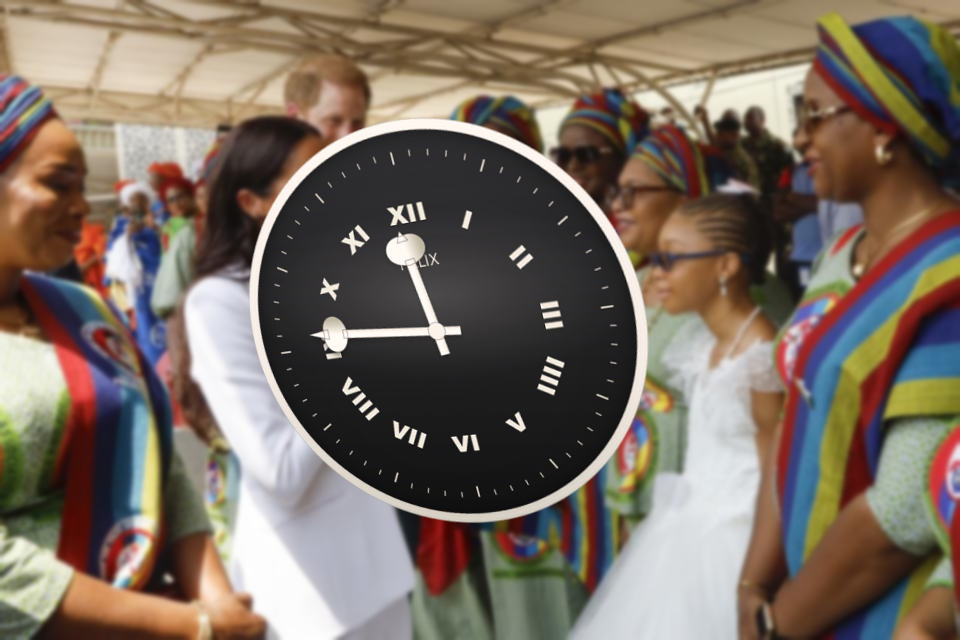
11h46
